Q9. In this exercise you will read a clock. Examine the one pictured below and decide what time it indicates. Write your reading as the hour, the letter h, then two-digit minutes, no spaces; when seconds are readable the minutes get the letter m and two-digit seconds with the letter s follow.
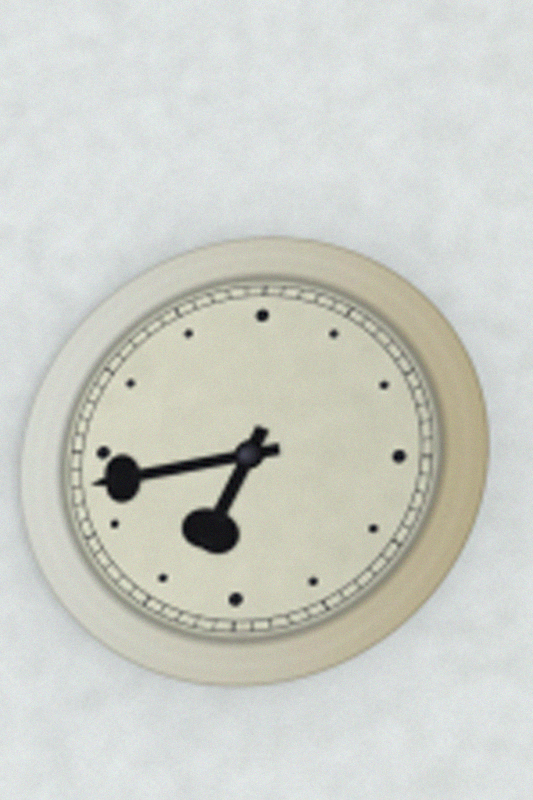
6h43
